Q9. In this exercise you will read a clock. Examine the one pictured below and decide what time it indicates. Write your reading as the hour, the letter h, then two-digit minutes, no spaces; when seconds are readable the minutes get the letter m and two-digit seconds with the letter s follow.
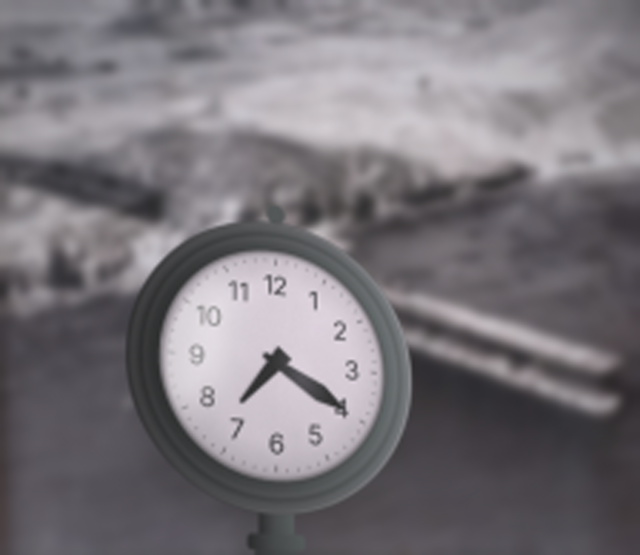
7h20
